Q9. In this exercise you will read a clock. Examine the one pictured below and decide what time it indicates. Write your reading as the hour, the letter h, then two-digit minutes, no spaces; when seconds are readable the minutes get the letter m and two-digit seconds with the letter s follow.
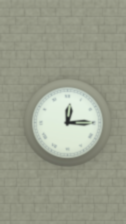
12h15
